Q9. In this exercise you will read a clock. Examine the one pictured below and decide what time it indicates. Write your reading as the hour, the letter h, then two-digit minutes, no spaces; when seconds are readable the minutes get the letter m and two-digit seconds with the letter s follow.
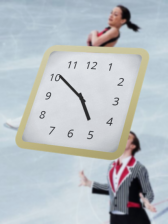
4h51
